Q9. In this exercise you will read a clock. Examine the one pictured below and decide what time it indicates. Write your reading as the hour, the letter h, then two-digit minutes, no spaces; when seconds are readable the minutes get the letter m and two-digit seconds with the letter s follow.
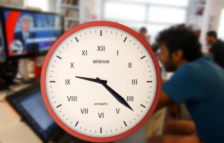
9h22
